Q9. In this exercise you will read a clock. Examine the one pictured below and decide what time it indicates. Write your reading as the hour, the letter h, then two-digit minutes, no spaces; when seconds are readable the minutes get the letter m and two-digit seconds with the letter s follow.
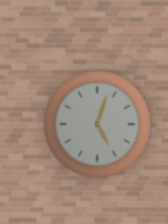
5h03
